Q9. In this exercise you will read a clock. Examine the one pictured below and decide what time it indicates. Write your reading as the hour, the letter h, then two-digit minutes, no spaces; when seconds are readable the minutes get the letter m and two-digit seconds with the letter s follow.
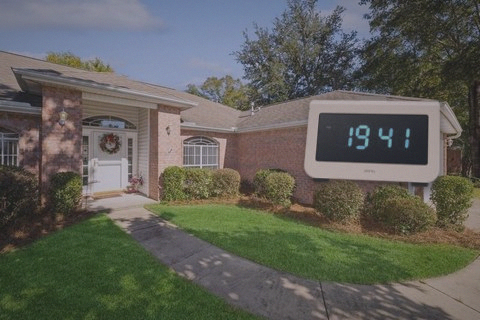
19h41
